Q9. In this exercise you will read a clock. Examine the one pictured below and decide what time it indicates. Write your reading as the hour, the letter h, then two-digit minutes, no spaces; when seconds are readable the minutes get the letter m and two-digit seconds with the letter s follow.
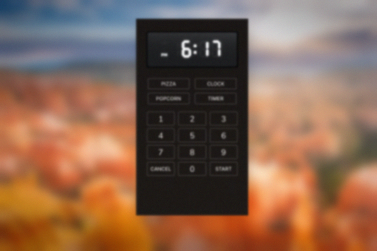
6h17
